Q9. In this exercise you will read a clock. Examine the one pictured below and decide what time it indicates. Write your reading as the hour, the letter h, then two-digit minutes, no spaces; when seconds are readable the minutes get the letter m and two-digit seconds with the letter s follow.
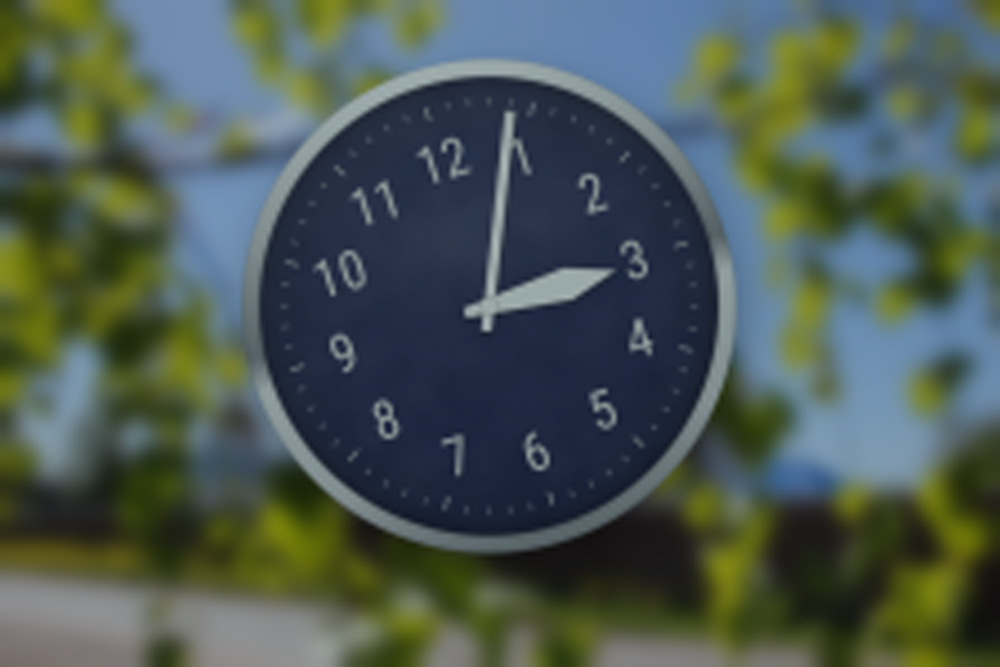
3h04
